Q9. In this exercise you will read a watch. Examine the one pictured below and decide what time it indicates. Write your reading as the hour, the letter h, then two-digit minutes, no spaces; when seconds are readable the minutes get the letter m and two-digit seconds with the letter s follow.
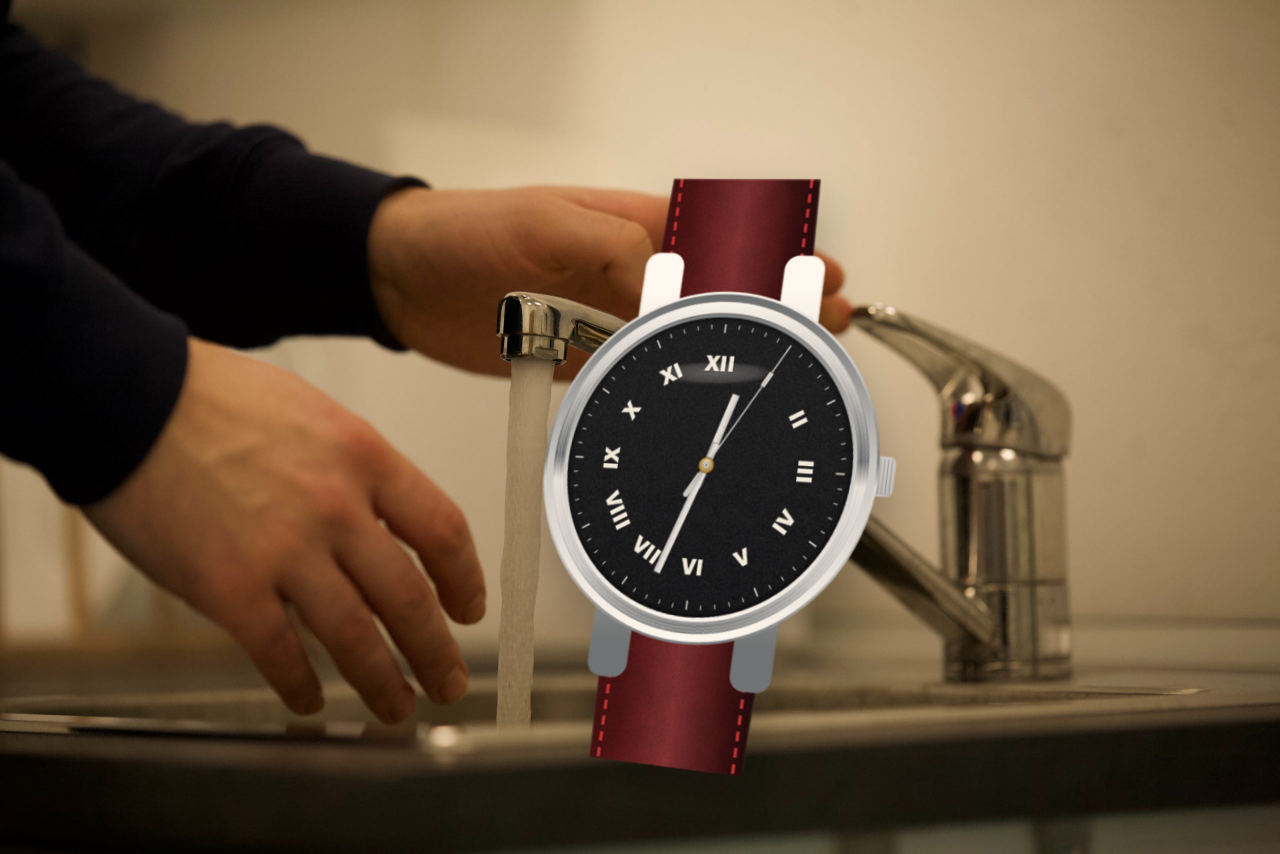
12h33m05s
